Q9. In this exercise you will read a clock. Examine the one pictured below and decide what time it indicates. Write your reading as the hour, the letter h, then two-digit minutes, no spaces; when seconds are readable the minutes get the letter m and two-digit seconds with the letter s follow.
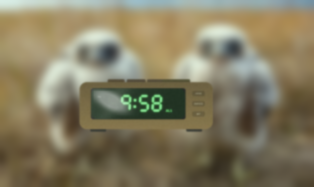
9h58
